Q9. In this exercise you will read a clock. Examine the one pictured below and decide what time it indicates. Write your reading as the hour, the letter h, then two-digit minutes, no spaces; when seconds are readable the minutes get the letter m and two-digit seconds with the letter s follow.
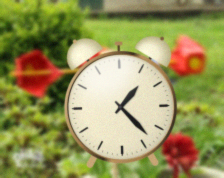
1h23
